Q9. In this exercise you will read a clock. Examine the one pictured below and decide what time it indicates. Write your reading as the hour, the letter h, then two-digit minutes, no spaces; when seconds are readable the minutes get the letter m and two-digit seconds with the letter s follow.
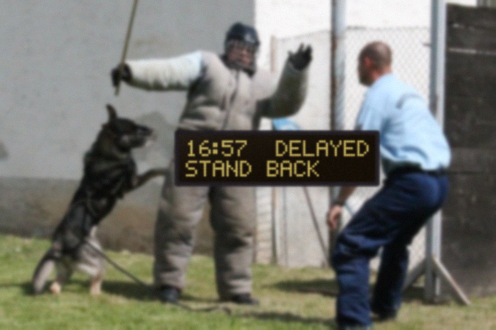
16h57
